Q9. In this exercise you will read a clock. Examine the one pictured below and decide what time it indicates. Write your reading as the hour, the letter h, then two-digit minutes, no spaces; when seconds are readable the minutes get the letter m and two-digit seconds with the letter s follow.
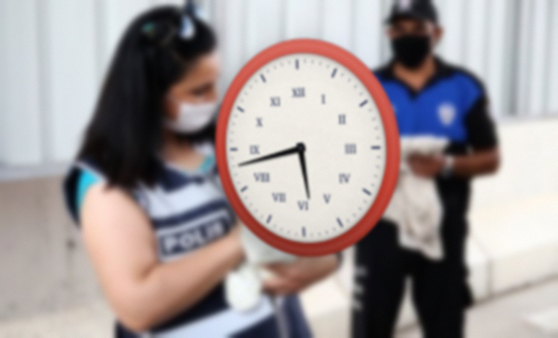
5h43
